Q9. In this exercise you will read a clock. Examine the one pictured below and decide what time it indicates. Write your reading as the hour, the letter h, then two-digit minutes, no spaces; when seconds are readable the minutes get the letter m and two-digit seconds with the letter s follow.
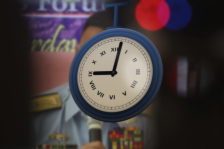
9h02
